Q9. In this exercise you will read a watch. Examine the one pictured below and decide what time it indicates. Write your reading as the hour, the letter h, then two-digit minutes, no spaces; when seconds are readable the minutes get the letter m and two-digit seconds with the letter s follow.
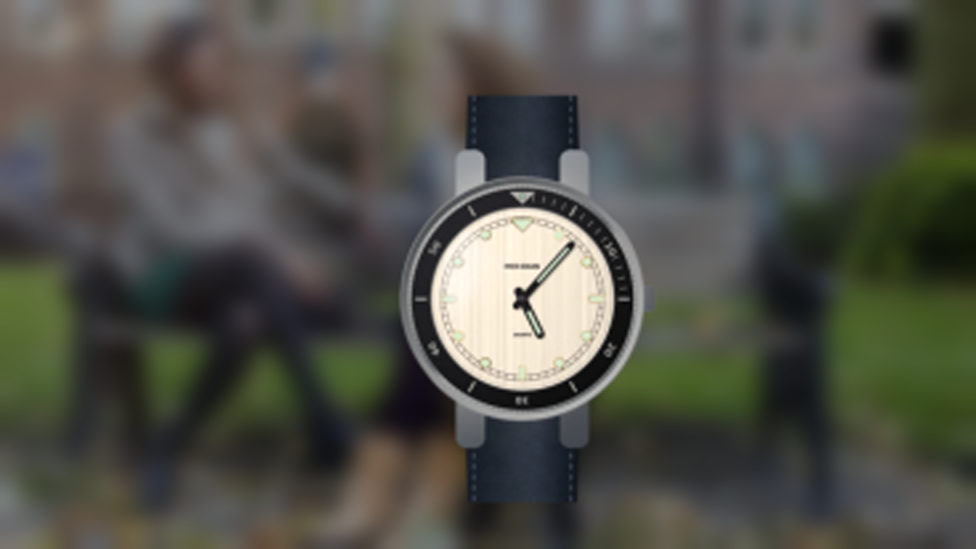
5h07
